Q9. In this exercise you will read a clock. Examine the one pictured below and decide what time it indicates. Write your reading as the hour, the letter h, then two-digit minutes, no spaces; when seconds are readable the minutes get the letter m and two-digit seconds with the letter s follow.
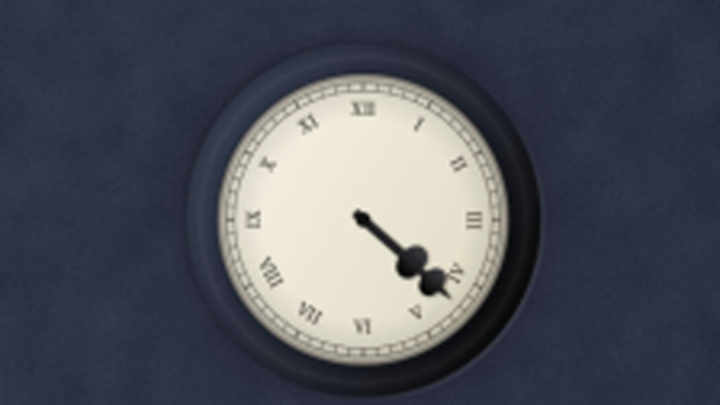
4h22
